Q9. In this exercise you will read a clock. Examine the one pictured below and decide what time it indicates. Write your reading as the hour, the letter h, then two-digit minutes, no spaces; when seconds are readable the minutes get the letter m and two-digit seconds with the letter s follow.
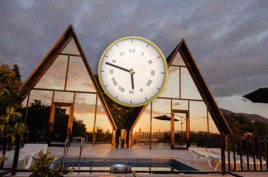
5h48
